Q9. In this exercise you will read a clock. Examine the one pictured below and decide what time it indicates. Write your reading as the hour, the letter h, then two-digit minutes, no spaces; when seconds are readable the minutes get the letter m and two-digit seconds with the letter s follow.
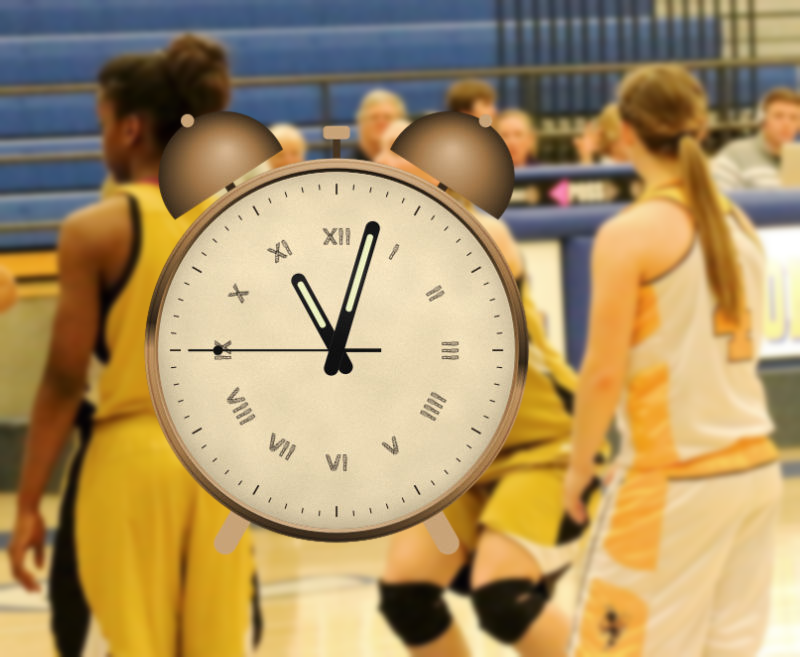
11h02m45s
